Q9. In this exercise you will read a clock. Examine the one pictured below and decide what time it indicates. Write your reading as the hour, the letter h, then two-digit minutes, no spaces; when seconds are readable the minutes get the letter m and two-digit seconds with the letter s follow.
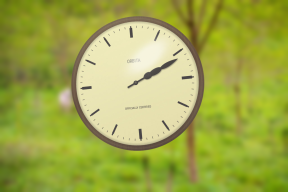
2h11
